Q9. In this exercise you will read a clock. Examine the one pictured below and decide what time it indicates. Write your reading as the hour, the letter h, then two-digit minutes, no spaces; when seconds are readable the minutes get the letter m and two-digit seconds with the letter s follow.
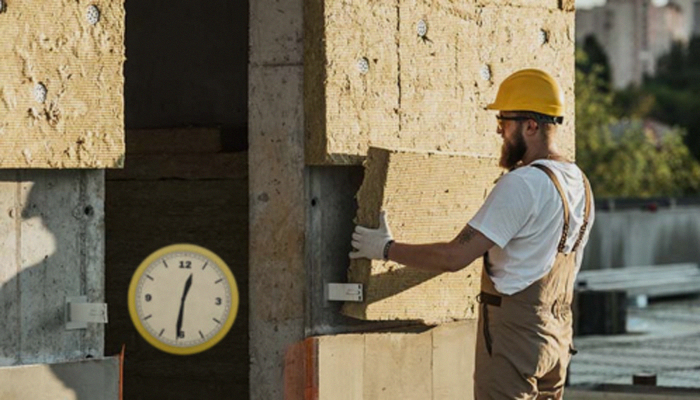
12h31
